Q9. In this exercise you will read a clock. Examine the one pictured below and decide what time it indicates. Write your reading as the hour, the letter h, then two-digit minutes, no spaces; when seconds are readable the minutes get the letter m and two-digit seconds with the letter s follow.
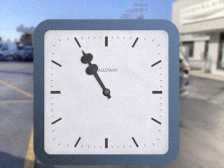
10h55
